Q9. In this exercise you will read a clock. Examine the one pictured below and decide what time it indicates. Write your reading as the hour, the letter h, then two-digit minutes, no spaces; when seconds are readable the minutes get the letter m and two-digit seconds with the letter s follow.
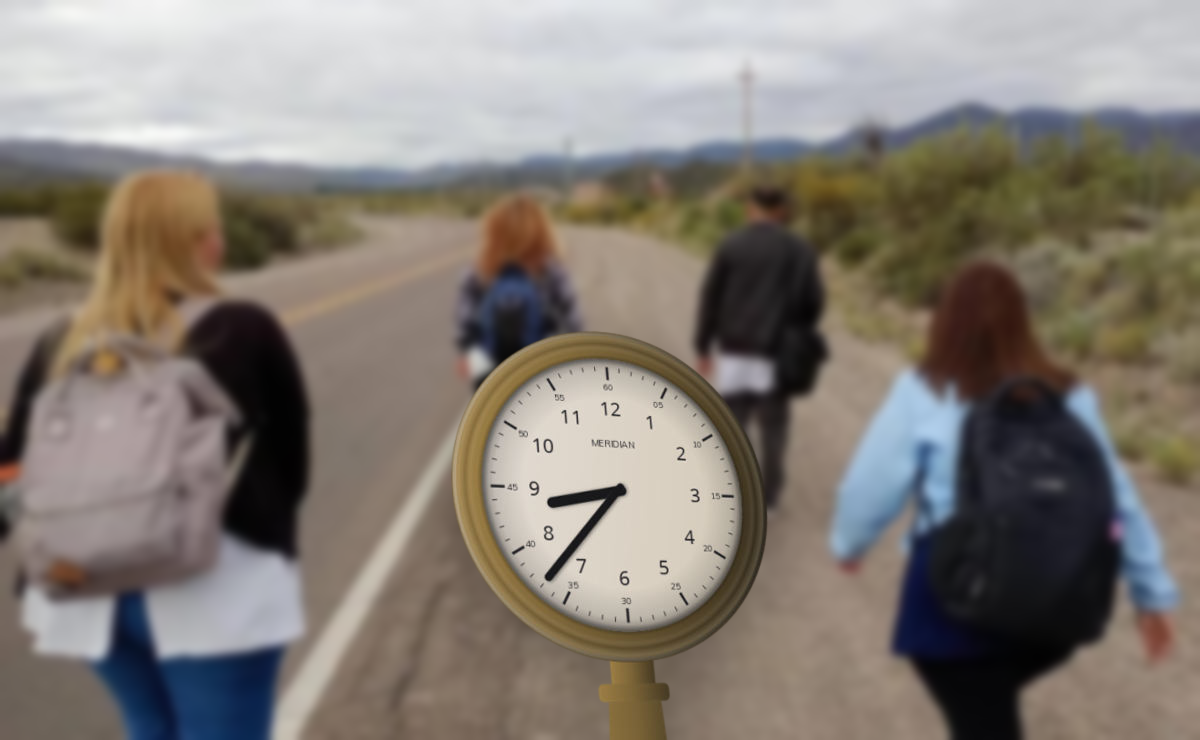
8h37
